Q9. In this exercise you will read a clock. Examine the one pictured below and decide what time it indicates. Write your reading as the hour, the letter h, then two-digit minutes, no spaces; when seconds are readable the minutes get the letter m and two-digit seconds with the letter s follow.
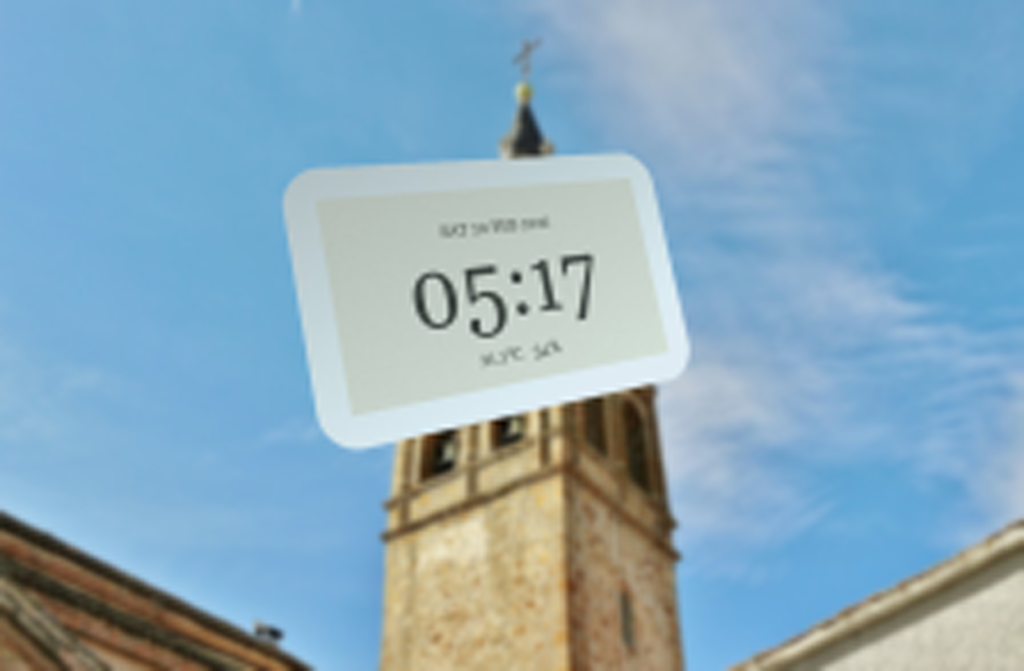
5h17
